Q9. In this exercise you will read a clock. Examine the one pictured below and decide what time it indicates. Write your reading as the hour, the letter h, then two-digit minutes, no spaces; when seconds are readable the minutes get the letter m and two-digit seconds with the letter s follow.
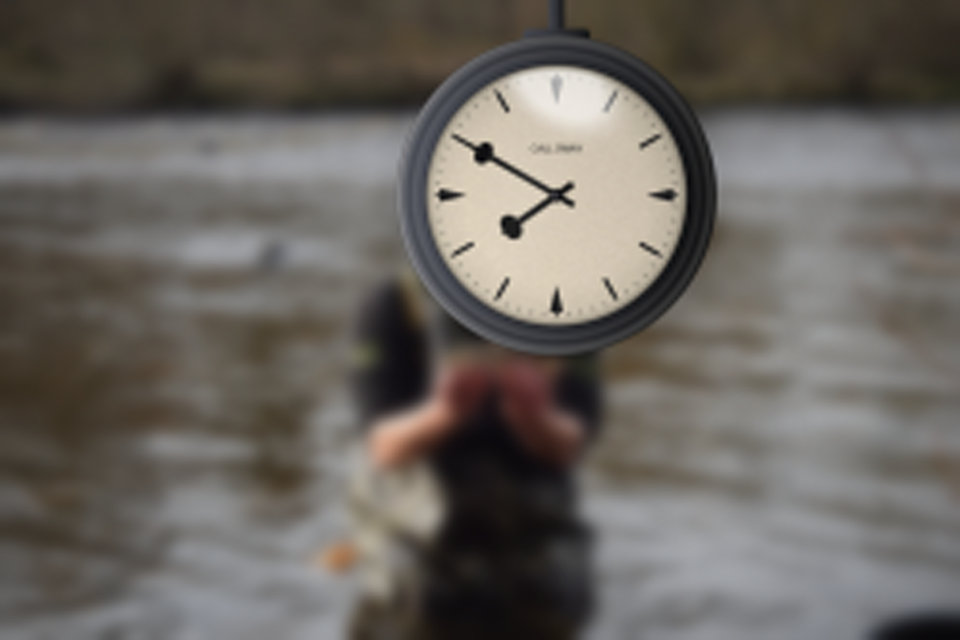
7h50
